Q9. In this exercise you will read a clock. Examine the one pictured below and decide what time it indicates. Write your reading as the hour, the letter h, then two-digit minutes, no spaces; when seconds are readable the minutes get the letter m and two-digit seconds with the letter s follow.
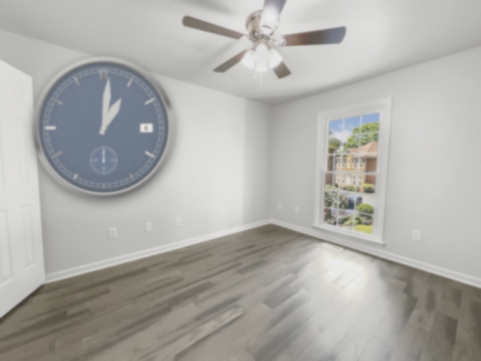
1h01
